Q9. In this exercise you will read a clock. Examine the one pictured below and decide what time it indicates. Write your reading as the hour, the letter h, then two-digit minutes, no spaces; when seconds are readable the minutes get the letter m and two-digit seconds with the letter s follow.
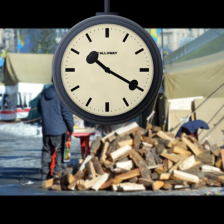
10h20
